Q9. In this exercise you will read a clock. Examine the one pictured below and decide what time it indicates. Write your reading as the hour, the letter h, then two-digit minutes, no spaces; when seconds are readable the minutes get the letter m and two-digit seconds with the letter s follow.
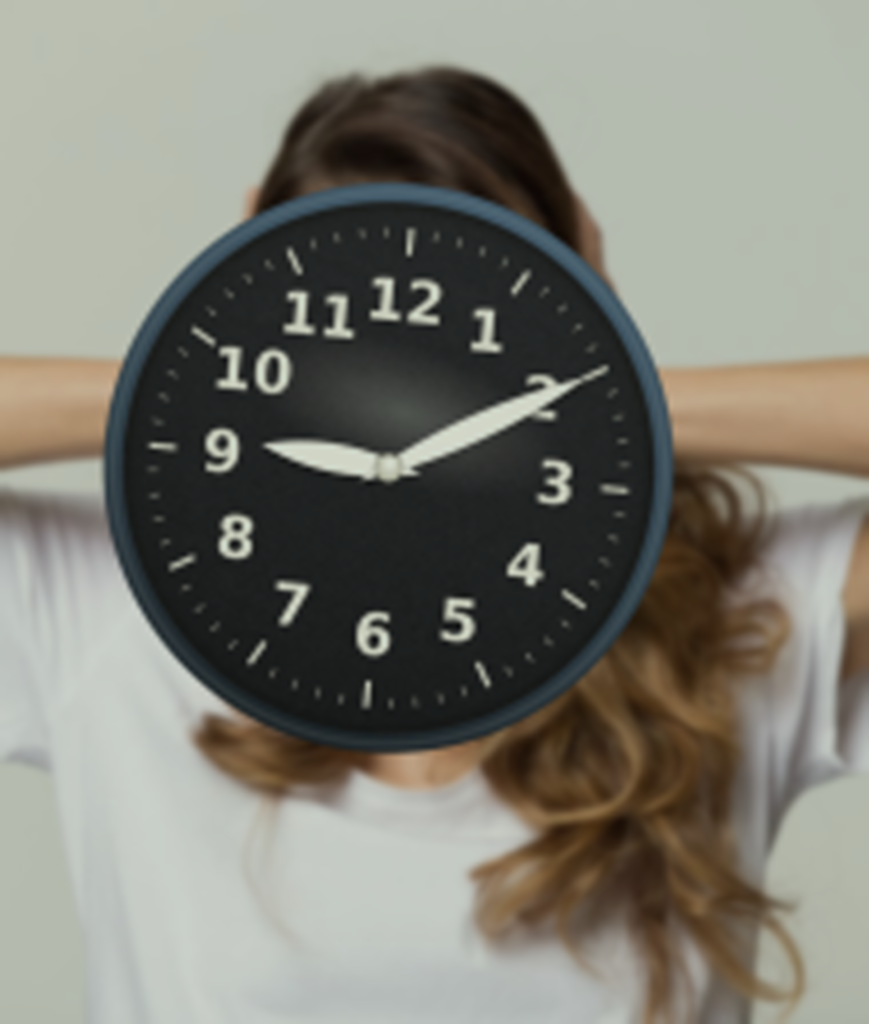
9h10
